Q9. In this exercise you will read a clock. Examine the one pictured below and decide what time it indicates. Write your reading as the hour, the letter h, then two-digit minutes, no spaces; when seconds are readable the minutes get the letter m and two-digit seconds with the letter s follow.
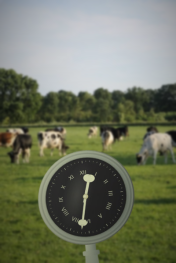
12h32
